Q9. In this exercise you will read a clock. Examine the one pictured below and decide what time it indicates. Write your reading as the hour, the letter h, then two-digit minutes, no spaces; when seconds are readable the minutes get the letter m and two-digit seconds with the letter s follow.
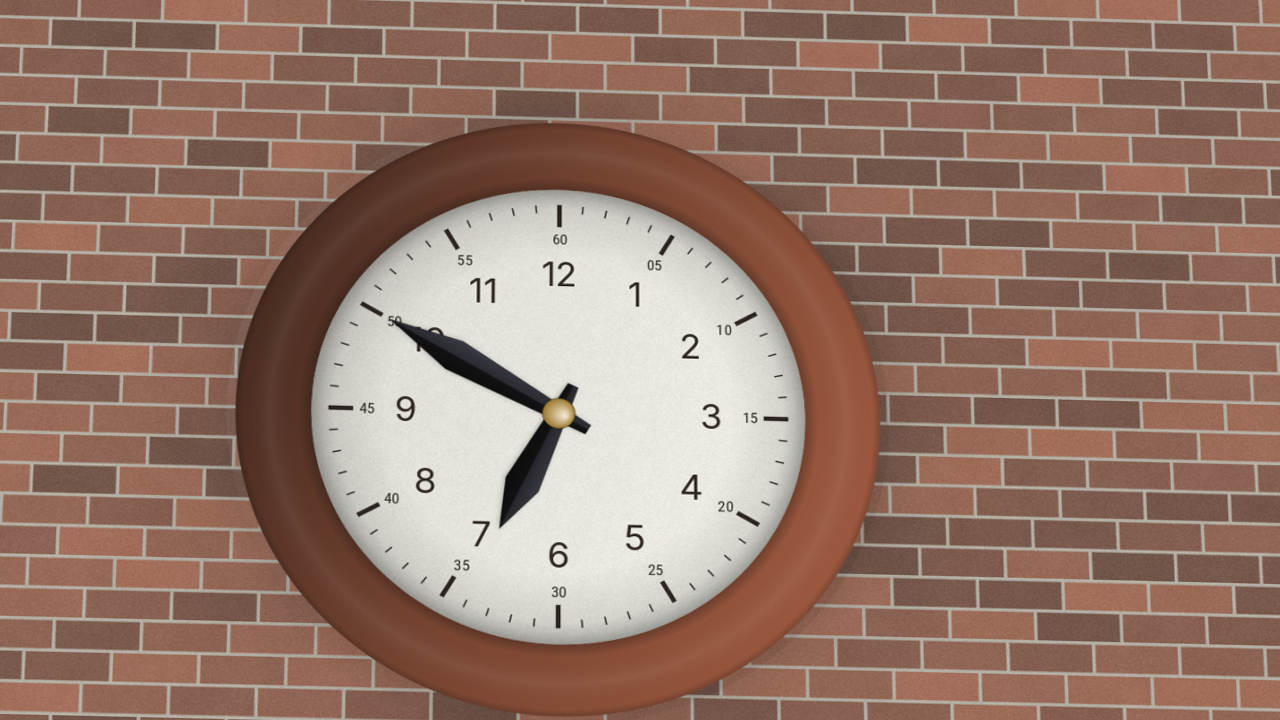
6h50
